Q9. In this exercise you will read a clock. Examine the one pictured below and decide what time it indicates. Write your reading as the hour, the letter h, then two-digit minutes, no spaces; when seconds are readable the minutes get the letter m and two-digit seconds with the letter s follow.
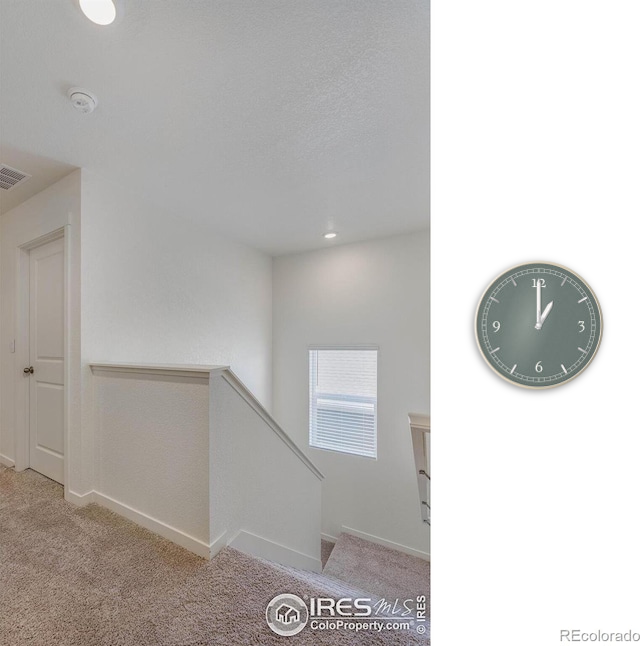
1h00
